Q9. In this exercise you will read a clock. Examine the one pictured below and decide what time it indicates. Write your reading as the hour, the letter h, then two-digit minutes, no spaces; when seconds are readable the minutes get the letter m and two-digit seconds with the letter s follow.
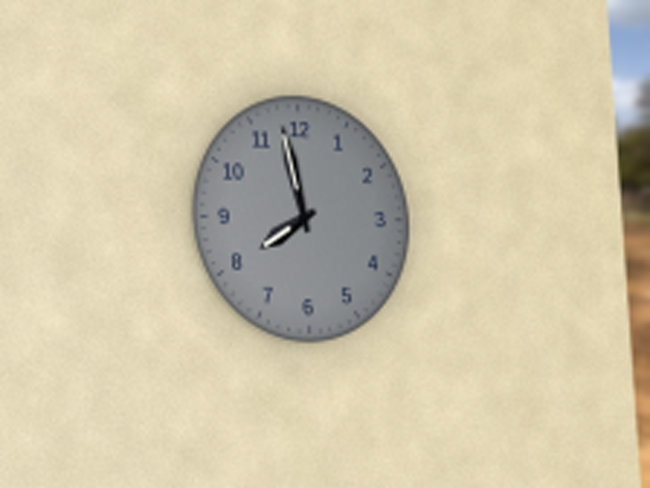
7h58
